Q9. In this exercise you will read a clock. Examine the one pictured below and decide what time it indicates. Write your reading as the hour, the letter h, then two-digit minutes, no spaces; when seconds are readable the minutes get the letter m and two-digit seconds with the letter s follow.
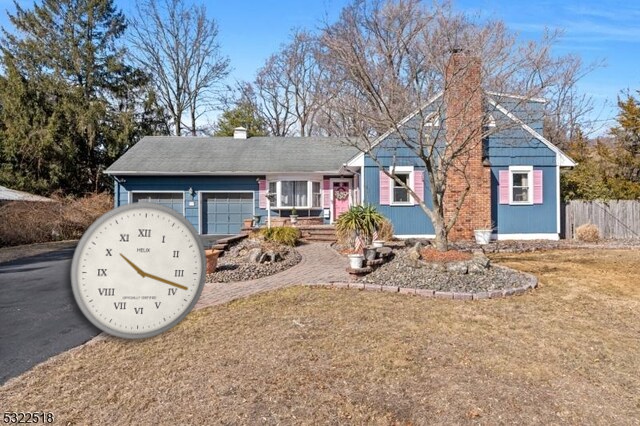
10h18
